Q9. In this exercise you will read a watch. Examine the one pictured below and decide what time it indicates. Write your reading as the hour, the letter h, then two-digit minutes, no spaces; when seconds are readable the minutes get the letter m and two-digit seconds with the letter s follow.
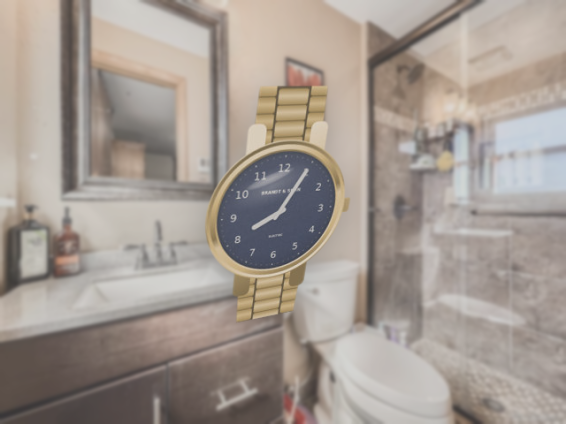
8h05
